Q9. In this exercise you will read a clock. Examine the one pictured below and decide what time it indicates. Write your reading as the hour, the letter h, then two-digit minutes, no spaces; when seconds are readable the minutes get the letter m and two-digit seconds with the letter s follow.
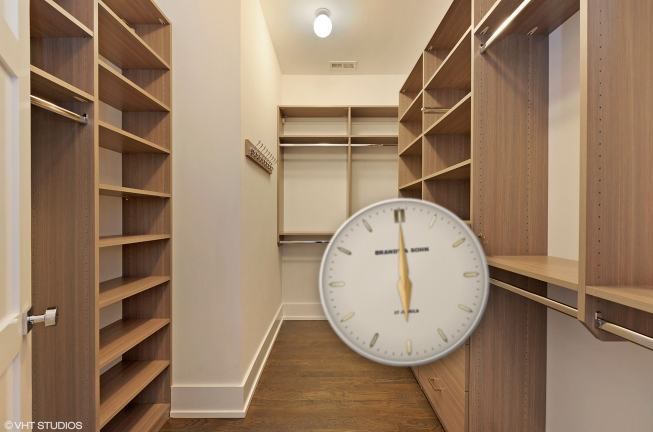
6h00
